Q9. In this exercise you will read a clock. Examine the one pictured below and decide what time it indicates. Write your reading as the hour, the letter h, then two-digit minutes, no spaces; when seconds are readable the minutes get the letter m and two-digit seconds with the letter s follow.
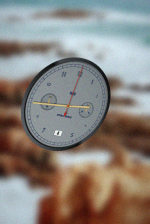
2h44
